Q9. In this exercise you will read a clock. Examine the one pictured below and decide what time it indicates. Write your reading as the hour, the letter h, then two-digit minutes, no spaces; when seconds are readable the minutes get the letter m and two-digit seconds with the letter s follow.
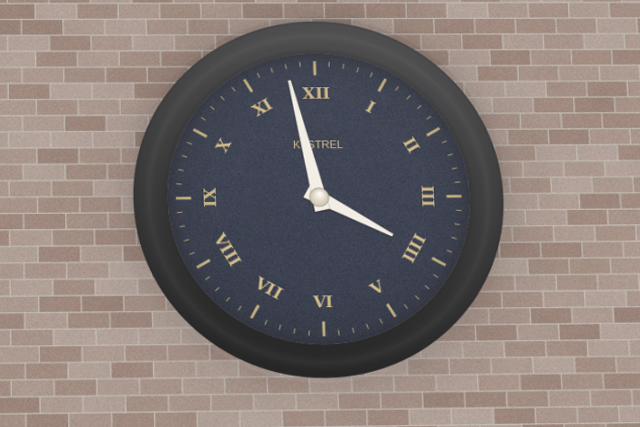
3h58
